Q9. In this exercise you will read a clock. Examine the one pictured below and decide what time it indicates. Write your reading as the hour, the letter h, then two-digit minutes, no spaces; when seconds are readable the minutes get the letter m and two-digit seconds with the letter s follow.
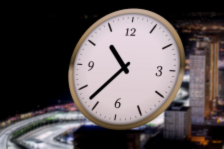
10h37
